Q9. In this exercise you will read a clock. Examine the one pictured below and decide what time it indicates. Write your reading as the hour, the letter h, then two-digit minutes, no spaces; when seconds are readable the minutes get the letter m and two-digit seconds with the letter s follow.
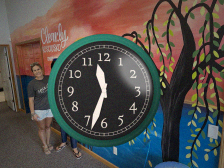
11h33
